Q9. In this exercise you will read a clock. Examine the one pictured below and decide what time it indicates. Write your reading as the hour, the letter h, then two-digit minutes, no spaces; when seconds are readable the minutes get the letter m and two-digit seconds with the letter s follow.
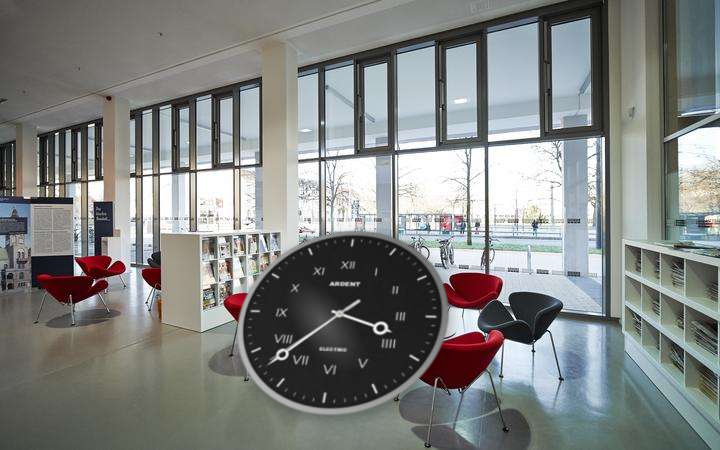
3h37m38s
